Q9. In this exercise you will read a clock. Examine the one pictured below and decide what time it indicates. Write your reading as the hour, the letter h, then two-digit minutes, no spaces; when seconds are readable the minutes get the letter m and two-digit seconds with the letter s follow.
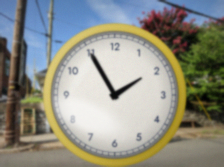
1h55
